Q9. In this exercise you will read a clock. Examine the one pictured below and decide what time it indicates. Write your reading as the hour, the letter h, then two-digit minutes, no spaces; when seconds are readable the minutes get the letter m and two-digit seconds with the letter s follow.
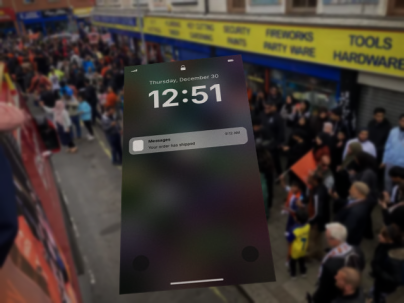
12h51
